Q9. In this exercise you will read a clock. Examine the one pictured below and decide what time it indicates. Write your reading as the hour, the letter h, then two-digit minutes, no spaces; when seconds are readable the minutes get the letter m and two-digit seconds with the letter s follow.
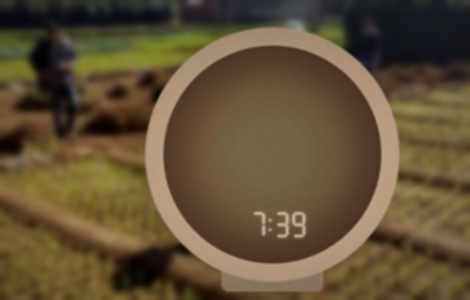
7h39
